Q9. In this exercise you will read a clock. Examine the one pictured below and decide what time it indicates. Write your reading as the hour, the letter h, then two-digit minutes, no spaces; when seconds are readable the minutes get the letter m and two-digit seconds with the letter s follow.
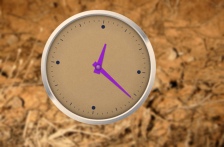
12h21
